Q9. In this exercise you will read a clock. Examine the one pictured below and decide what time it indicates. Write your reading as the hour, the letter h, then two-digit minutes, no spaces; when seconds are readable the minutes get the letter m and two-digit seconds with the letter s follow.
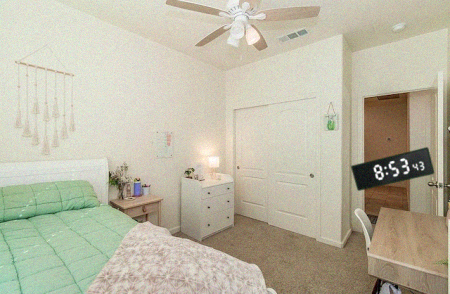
8h53m43s
